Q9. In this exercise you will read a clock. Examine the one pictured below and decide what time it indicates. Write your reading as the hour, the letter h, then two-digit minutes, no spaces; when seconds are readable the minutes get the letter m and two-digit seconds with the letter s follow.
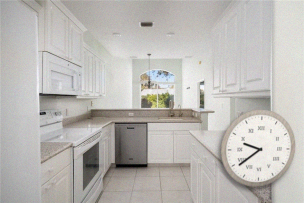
9h39
